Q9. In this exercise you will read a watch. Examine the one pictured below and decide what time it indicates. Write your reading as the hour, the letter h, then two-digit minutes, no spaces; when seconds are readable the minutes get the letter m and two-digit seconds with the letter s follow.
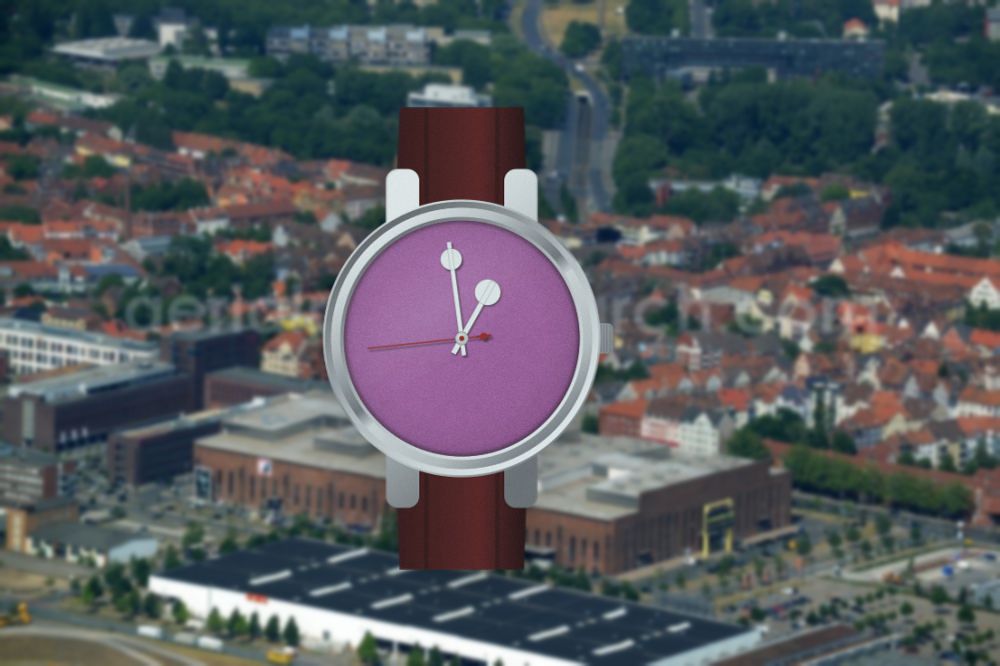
12h58m44s
